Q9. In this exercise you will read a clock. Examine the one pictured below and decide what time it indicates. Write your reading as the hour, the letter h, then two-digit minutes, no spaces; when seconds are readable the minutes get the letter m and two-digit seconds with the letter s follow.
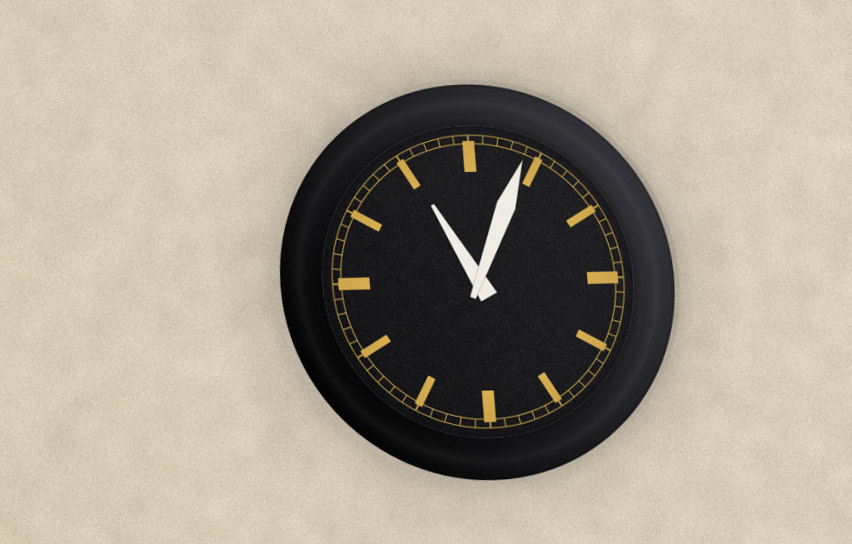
11h04
